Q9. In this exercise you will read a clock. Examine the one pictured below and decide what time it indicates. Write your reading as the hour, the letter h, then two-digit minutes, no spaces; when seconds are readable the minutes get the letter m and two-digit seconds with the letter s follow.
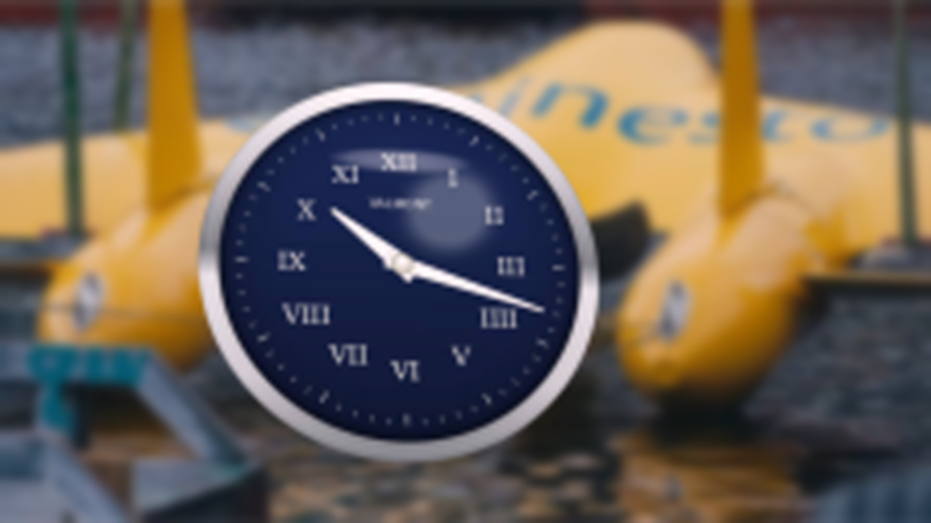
10h18
